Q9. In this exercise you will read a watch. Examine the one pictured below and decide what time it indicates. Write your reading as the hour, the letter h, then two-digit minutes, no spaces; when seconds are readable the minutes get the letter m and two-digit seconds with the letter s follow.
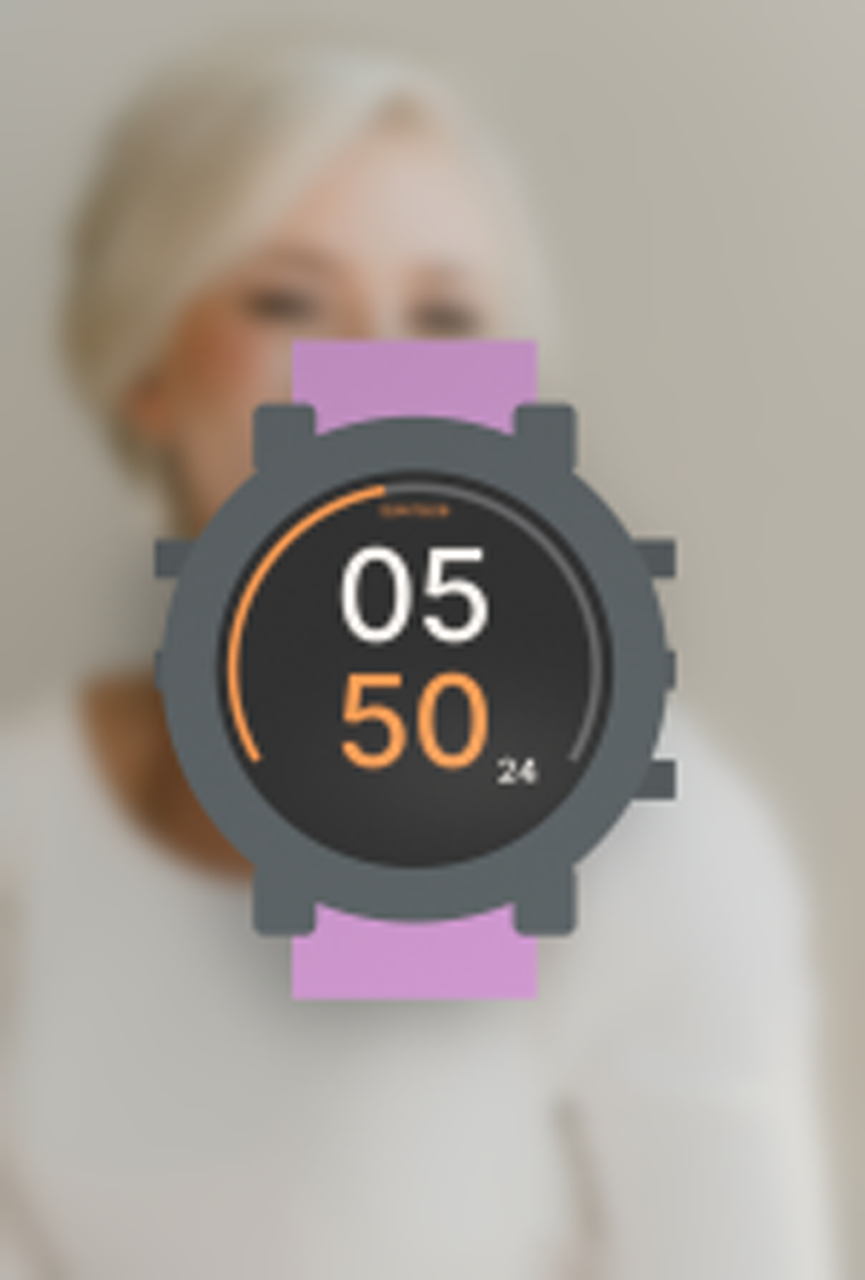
5h50
